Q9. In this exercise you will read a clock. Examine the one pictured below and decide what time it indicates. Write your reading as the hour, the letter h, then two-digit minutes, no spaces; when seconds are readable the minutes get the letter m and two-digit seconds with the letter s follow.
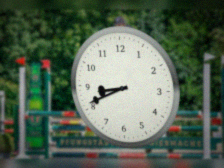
8h41
